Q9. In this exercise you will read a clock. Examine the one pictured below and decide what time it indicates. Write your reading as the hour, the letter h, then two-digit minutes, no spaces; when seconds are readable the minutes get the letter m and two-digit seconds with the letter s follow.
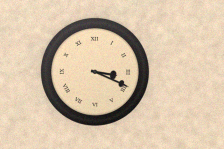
3h19
